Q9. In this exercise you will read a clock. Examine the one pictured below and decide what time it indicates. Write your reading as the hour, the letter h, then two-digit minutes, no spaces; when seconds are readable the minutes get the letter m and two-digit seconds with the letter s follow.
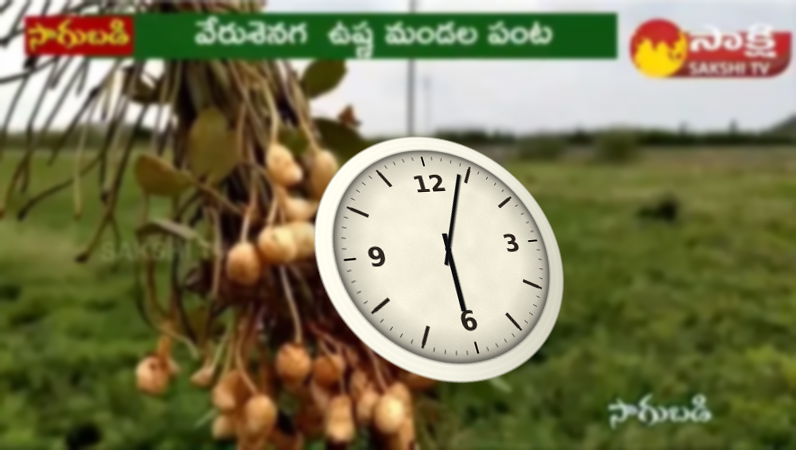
6h04
